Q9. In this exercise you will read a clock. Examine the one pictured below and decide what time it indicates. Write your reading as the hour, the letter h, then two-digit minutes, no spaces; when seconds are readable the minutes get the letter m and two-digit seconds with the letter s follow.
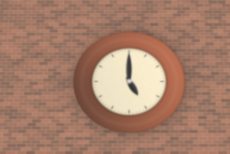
5h00
